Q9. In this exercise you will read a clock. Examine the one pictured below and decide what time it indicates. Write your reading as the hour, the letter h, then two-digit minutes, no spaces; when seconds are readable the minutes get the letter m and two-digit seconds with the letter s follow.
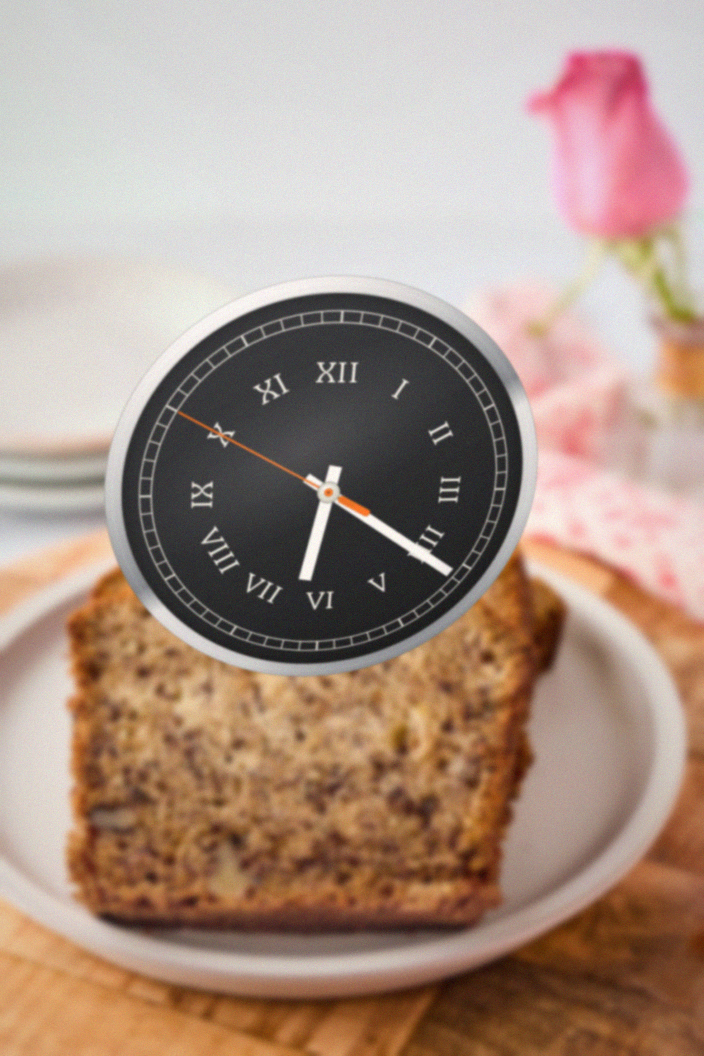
6h20m50s
